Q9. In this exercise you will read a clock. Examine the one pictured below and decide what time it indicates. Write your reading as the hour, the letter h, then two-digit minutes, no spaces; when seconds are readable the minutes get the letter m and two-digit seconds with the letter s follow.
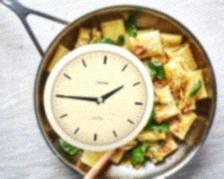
1h45
